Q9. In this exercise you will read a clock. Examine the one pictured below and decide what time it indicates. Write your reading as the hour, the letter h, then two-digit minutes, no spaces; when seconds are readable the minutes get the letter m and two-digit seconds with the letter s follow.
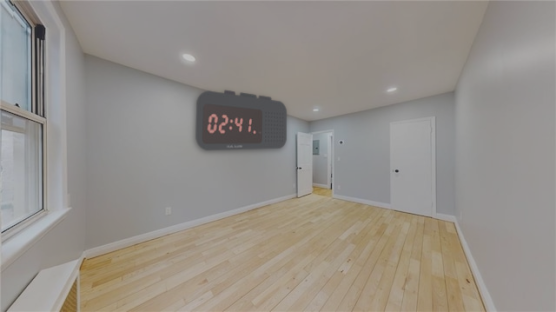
2h41
